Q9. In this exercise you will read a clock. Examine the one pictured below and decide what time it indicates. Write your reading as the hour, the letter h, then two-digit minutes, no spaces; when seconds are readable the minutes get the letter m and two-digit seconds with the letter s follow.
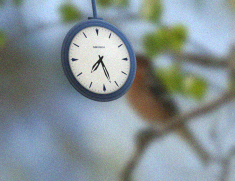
7h27
